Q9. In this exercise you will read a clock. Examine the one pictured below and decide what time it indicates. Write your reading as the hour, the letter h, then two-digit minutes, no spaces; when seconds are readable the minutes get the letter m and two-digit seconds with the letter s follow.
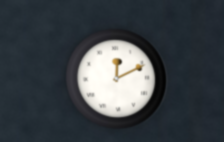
12h11
